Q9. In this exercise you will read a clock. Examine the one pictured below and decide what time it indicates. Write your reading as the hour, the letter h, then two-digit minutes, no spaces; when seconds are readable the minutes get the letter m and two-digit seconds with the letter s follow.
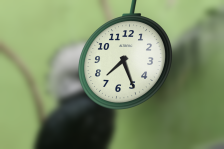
7h25
